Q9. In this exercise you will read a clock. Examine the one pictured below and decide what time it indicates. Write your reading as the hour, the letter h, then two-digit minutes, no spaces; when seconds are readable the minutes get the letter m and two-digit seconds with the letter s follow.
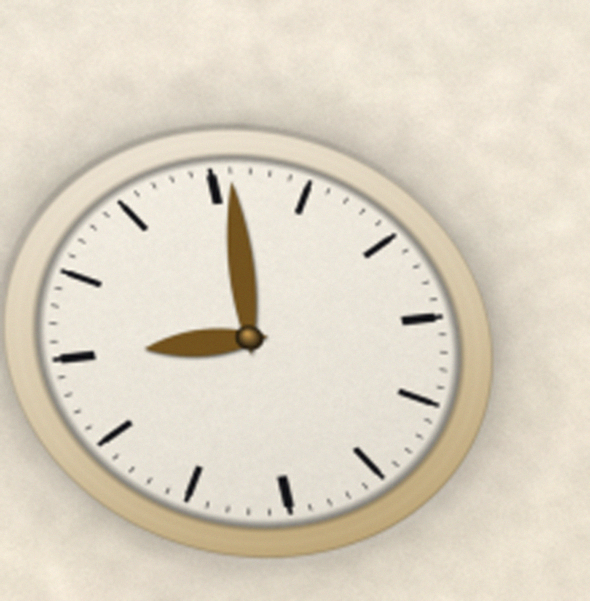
9h01
